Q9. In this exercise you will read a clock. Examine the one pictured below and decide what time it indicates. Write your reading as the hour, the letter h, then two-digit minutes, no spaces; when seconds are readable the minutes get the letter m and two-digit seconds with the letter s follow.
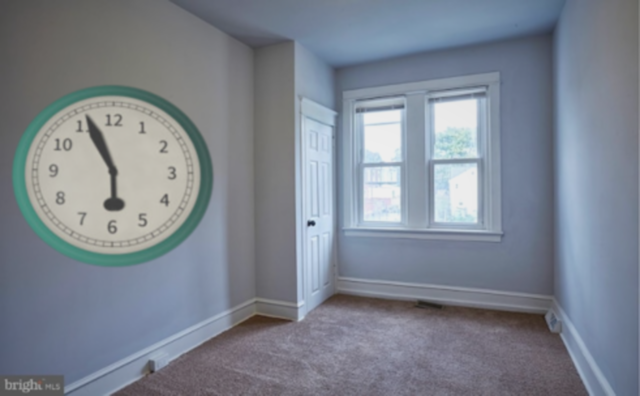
5h56
